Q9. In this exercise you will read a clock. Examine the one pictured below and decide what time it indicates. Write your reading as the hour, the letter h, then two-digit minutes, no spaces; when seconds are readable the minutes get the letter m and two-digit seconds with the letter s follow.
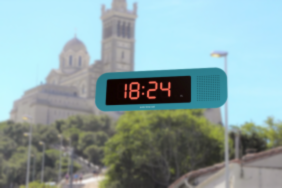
18h24
